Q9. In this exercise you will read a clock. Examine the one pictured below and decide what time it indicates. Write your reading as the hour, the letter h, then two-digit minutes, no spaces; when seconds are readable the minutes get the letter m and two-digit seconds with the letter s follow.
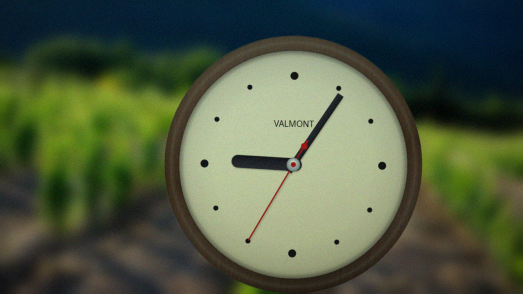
9h05m35s
